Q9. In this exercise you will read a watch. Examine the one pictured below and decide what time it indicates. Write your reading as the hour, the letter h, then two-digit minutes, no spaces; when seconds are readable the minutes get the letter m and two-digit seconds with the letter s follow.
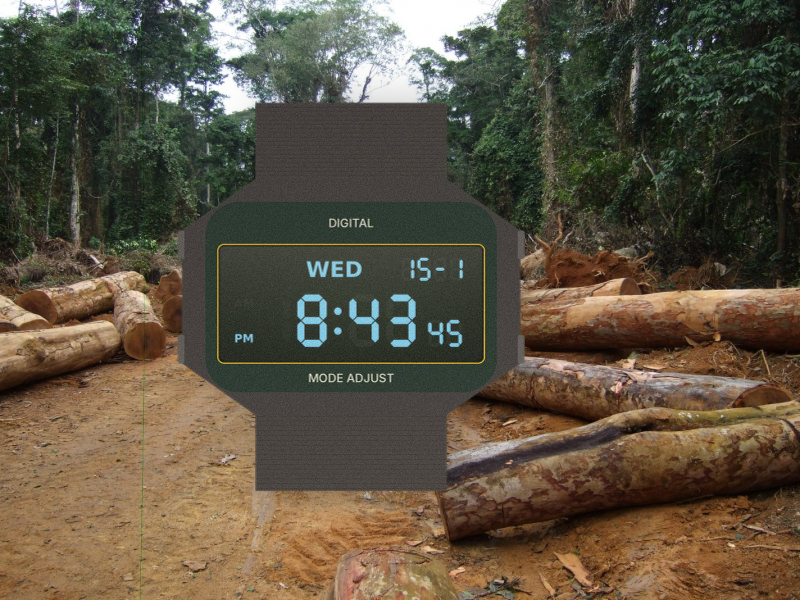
8h43m45s
